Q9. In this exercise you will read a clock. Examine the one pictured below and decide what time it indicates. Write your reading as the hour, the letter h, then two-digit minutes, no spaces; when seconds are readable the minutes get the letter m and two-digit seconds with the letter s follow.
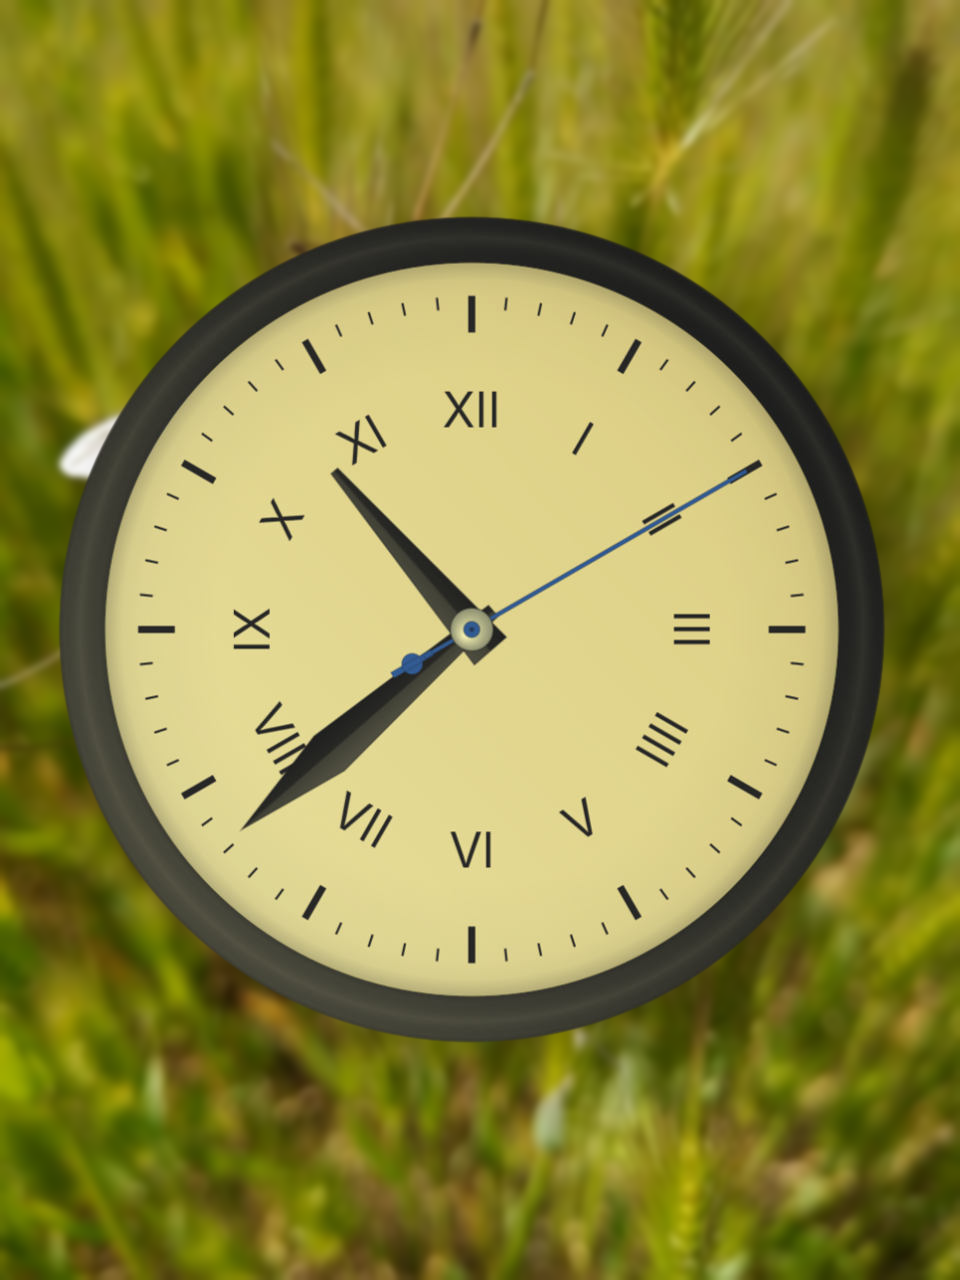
10h38m10s
